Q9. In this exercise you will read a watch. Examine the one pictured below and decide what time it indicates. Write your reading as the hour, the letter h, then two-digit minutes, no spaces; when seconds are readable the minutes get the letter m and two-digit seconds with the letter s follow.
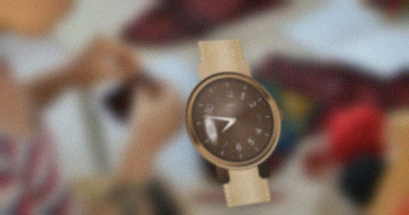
7h47
